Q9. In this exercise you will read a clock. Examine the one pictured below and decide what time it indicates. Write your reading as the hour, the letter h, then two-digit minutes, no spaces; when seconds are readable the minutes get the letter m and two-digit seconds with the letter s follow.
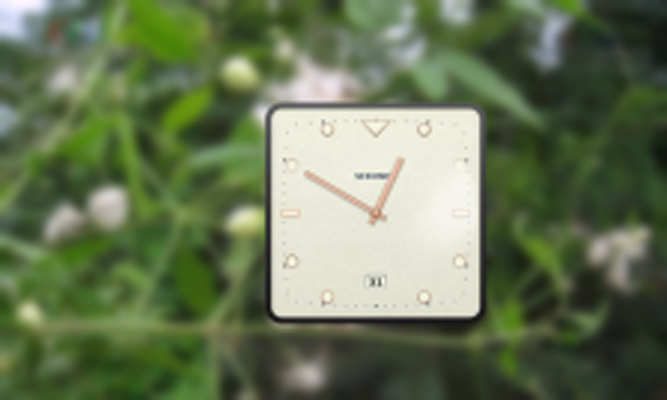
12h50
